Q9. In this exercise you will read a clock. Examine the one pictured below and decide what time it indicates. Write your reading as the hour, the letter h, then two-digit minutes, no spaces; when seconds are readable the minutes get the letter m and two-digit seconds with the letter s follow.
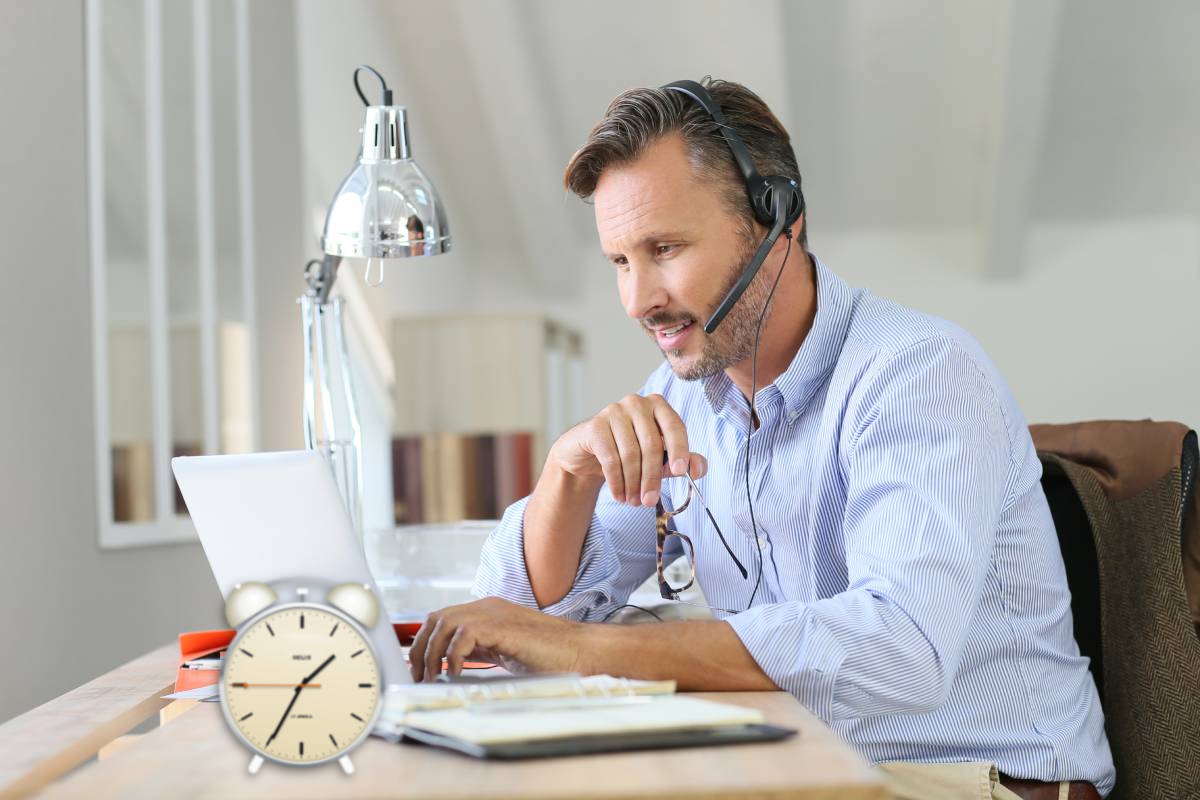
1h34m45s
